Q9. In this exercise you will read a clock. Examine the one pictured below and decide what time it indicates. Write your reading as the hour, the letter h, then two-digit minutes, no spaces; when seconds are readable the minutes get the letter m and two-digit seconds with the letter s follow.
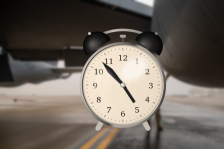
4h53
